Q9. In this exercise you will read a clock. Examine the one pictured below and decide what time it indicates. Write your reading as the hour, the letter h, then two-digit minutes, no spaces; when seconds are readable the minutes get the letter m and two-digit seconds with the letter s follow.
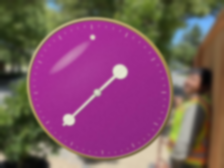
1h38
